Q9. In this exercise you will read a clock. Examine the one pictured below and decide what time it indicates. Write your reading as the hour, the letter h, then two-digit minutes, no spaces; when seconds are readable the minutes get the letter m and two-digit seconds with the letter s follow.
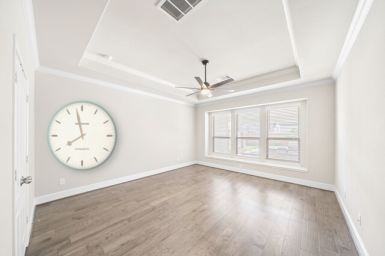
7h58
